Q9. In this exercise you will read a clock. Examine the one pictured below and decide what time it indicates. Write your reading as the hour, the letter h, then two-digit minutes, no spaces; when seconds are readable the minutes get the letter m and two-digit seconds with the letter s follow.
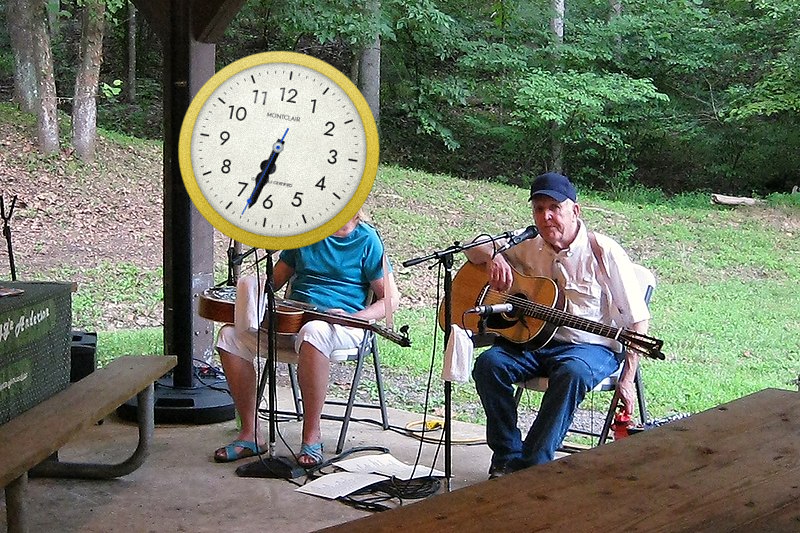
6h32m33s
